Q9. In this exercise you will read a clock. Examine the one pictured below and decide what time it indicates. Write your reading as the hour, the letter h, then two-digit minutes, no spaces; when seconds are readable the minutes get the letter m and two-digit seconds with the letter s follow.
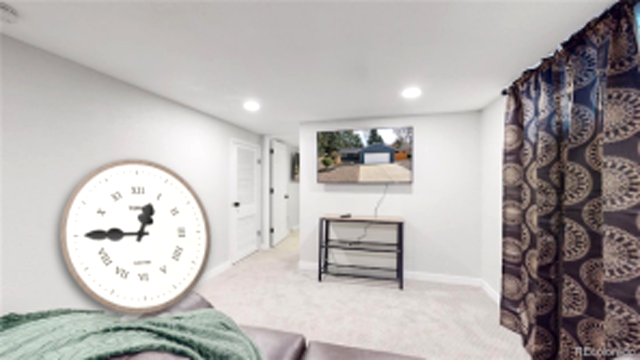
12h45
